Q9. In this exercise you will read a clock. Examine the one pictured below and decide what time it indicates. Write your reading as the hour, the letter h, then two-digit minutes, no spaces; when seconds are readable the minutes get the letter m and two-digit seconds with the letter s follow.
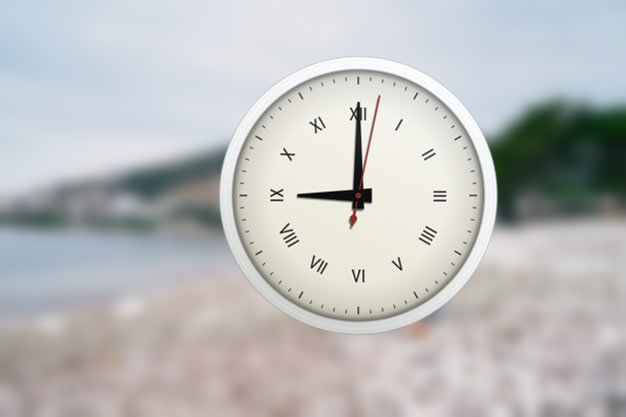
9h00m02s
